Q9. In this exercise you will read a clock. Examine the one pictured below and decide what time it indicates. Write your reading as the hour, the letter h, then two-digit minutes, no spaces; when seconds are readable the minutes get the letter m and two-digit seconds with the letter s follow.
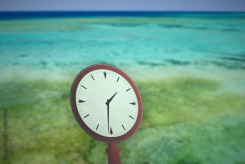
1h31
